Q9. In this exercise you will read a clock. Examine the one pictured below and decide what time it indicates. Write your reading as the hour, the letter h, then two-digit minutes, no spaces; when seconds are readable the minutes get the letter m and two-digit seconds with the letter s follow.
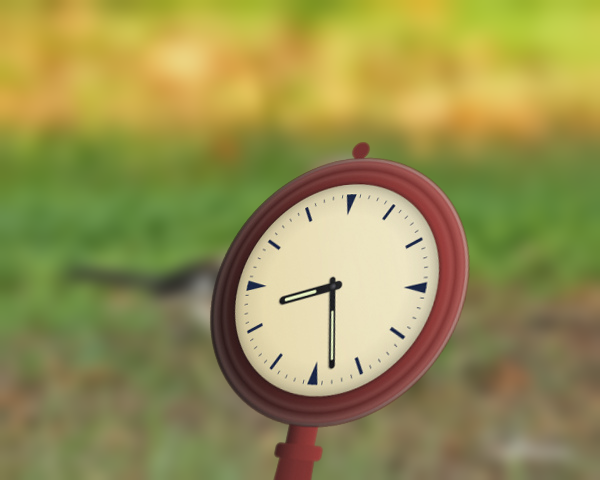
8h28
